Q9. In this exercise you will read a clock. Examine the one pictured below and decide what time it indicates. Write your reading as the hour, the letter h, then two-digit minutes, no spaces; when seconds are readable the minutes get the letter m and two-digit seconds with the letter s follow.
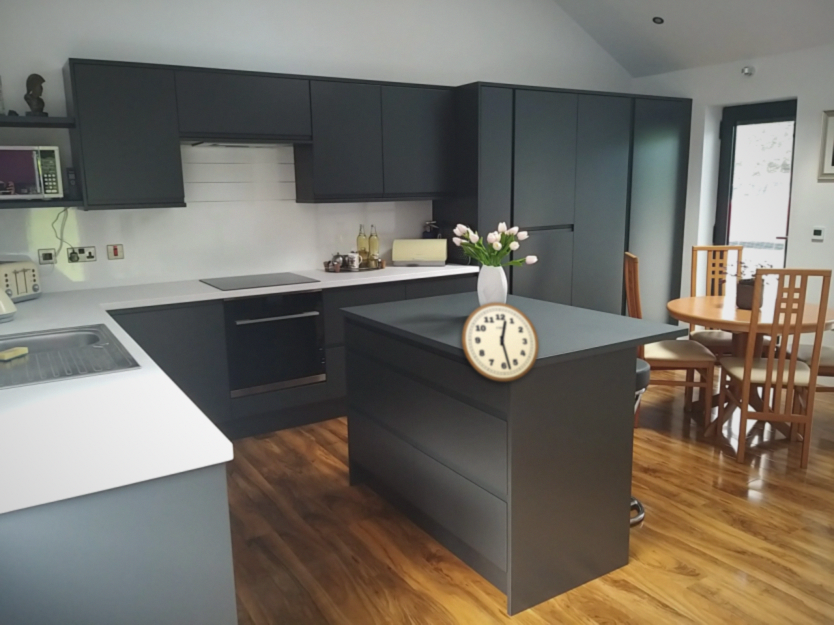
12h28
